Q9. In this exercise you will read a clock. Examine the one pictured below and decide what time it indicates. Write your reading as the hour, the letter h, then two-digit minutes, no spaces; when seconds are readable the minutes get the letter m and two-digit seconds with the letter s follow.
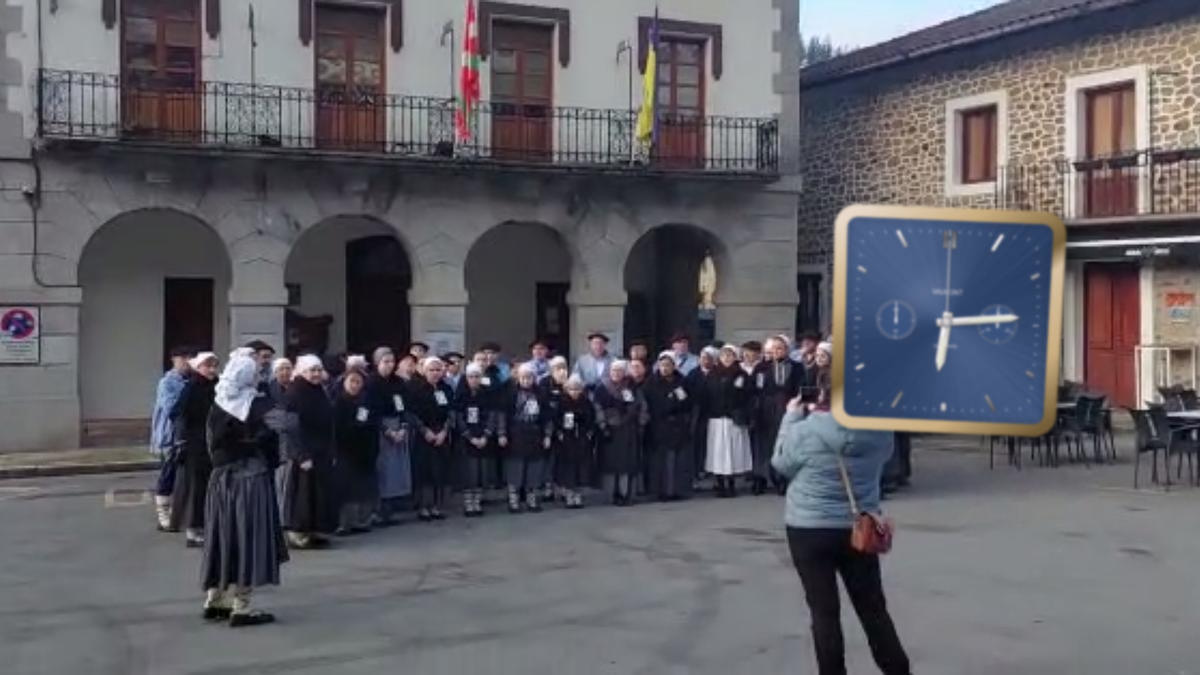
6h14
